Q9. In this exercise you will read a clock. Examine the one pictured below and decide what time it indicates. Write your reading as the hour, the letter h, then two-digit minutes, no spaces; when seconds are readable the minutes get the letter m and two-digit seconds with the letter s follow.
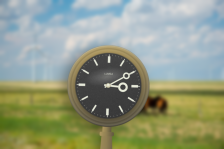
3h10
